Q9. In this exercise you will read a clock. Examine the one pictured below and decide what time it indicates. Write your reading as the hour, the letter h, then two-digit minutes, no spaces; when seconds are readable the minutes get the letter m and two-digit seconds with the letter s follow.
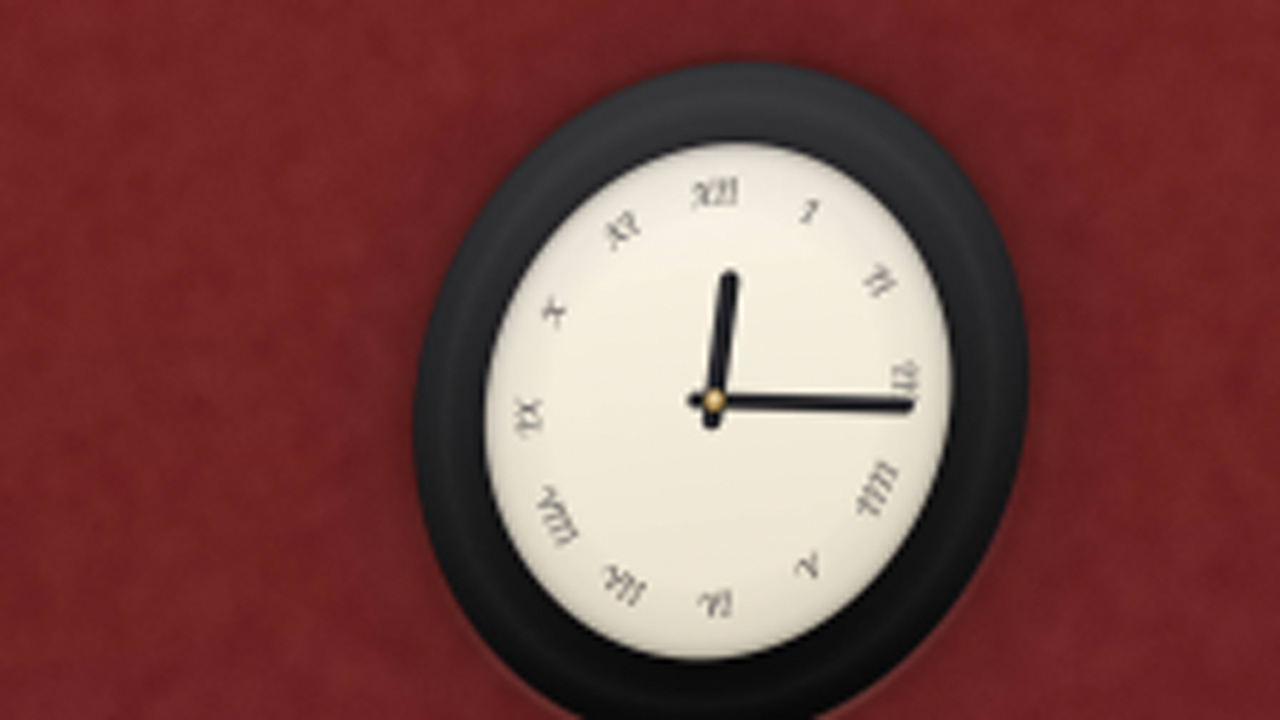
12h16
